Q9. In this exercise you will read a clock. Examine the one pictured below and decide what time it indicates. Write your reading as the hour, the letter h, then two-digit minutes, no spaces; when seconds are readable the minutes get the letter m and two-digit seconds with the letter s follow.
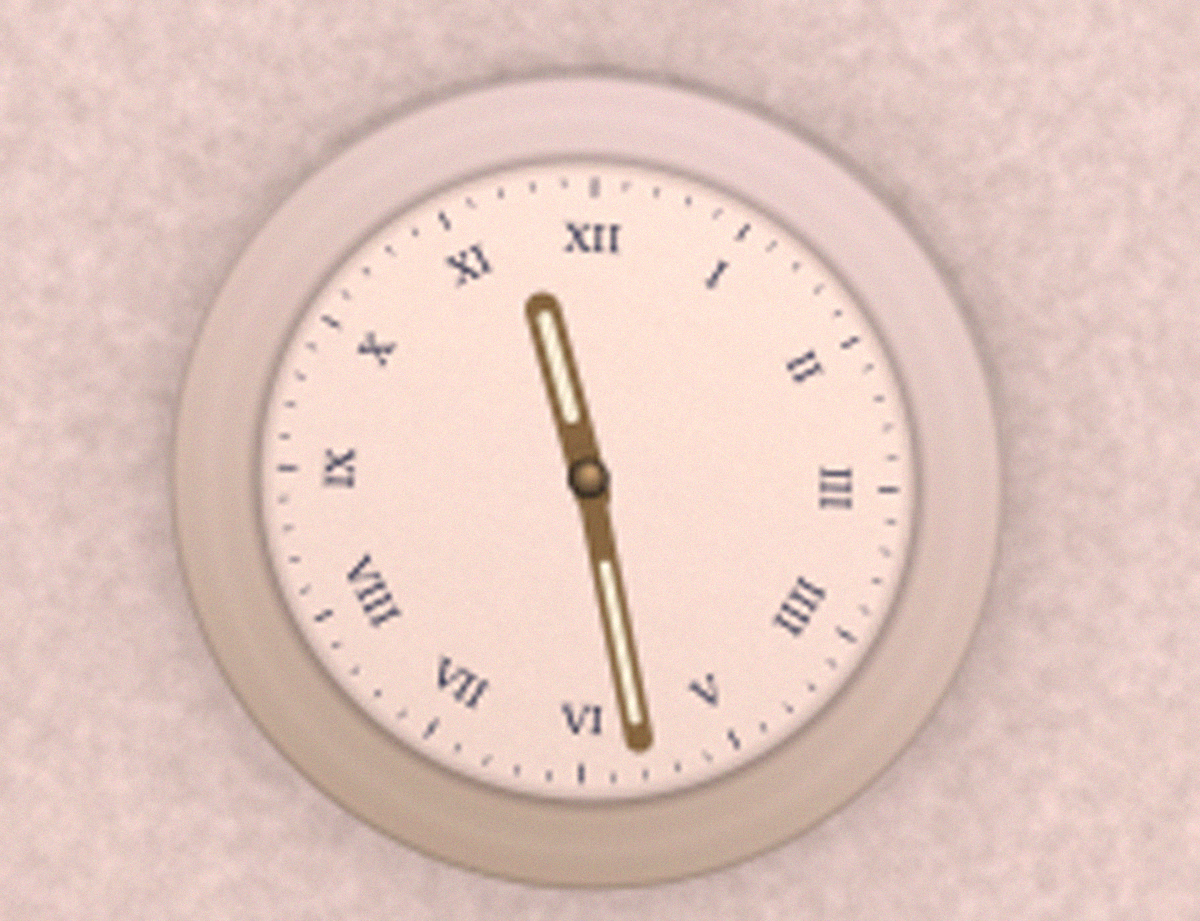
11h28
